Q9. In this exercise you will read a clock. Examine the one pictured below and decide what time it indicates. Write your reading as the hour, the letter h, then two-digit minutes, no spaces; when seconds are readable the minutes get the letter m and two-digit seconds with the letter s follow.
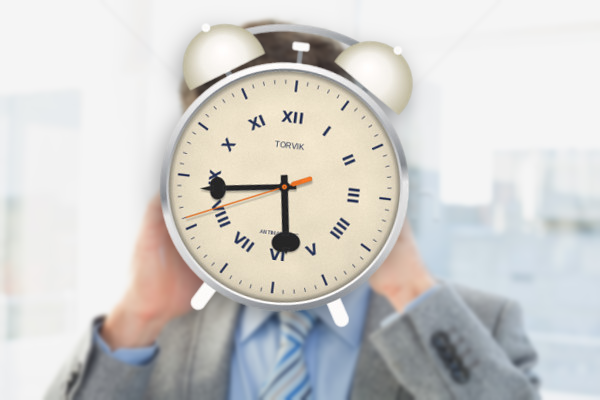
5h43m41s
